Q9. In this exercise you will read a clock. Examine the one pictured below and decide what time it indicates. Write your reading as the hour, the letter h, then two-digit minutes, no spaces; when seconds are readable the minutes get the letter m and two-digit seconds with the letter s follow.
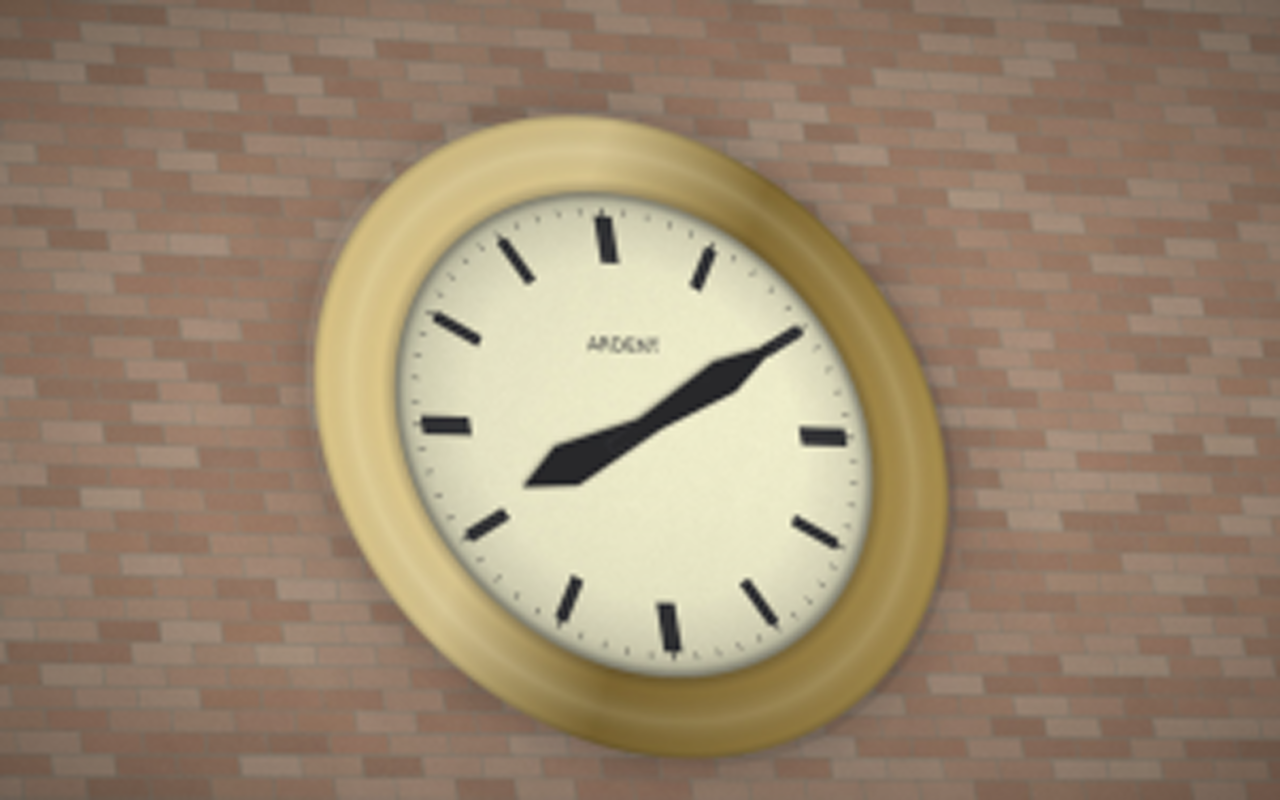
8h10
